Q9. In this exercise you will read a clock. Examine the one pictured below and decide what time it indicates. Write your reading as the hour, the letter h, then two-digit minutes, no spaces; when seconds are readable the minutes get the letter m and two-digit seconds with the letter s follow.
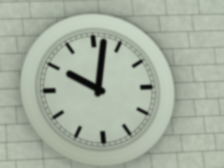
10h02
